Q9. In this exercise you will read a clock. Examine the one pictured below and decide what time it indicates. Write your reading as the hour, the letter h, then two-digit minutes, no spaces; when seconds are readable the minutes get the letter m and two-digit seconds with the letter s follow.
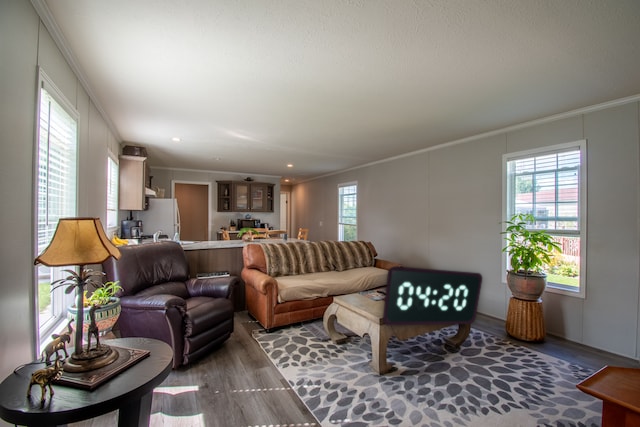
4h20
